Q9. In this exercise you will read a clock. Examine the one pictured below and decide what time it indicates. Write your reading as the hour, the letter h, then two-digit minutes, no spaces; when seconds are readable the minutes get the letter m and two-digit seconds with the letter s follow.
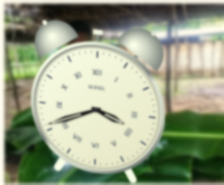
3h41
